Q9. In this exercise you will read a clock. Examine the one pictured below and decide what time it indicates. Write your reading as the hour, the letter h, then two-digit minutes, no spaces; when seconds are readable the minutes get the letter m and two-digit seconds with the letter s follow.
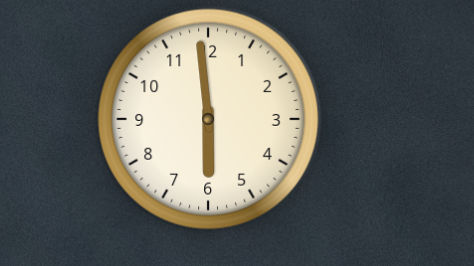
5h59
